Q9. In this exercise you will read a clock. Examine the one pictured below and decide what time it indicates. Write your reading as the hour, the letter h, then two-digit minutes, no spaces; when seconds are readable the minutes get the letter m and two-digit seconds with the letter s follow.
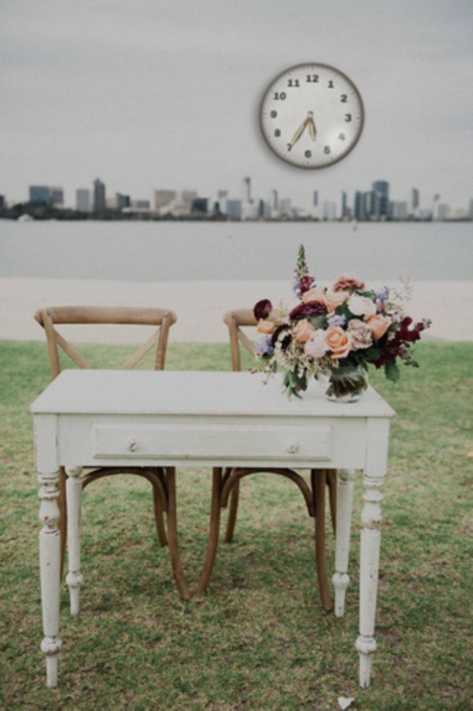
5h35
